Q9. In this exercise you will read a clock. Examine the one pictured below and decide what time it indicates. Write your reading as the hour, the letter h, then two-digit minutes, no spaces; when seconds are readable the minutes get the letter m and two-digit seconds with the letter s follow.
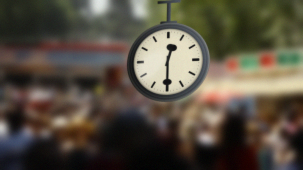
12h30
